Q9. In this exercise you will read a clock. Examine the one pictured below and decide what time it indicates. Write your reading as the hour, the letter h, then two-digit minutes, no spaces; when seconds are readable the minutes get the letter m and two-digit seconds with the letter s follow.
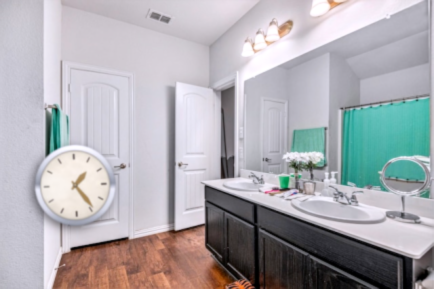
1h24
